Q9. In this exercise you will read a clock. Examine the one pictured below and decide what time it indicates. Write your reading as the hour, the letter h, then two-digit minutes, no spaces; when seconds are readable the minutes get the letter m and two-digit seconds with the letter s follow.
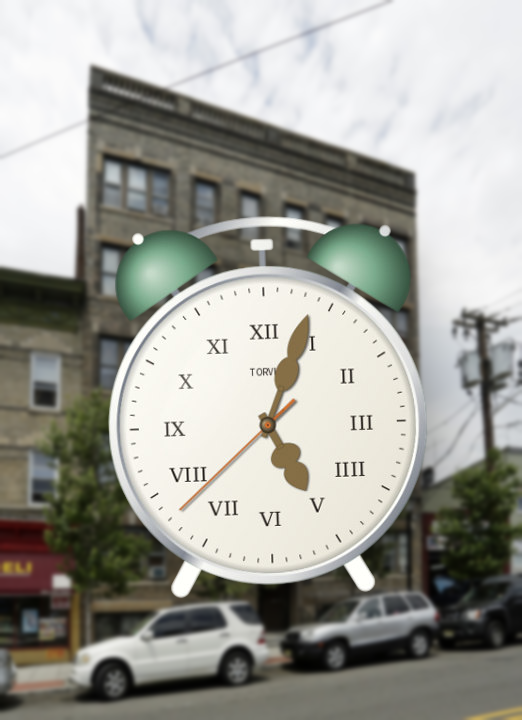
5h03m38s
